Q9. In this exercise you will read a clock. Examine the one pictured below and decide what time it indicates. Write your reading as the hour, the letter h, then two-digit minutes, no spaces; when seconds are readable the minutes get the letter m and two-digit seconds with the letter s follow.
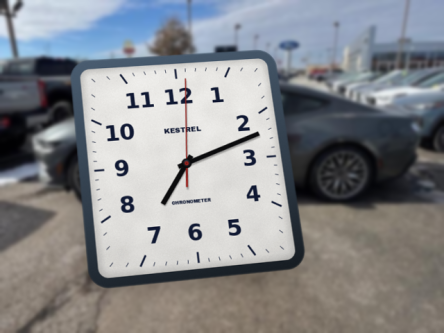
7h12m01s
